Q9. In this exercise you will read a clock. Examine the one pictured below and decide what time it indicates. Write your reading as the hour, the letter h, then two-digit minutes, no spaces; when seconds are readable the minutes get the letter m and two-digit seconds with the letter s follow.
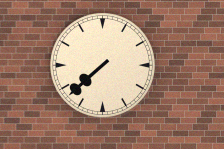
7h38
